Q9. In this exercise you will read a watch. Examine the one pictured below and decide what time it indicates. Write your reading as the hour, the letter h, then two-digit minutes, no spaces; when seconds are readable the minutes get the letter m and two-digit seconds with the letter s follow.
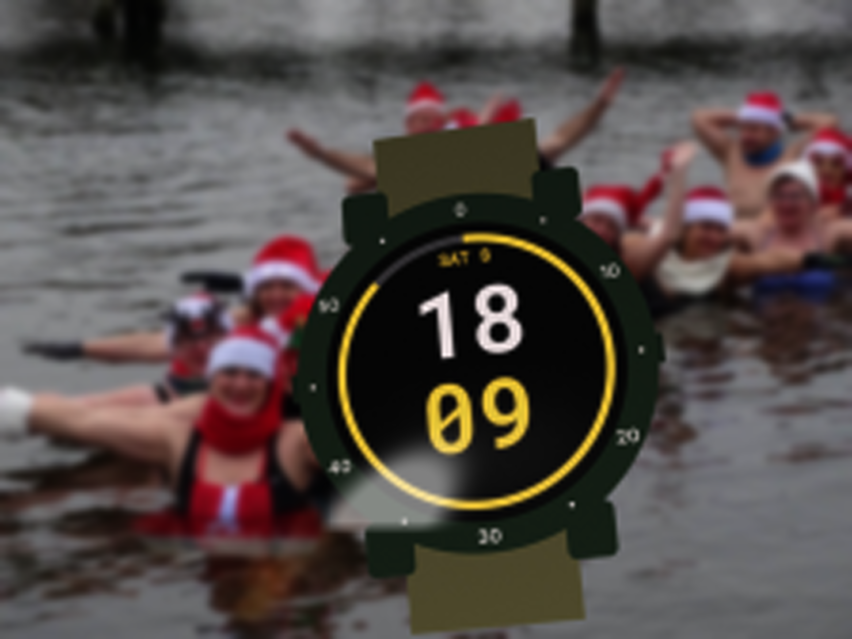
18h09
